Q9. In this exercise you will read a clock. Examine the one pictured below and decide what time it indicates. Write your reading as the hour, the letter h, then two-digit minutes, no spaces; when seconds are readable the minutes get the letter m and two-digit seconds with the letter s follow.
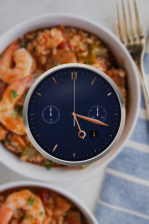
5h18
